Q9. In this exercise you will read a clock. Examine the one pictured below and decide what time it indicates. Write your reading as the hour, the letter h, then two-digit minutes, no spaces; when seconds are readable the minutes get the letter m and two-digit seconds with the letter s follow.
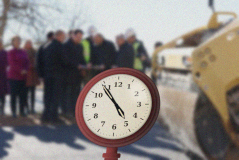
4h54
